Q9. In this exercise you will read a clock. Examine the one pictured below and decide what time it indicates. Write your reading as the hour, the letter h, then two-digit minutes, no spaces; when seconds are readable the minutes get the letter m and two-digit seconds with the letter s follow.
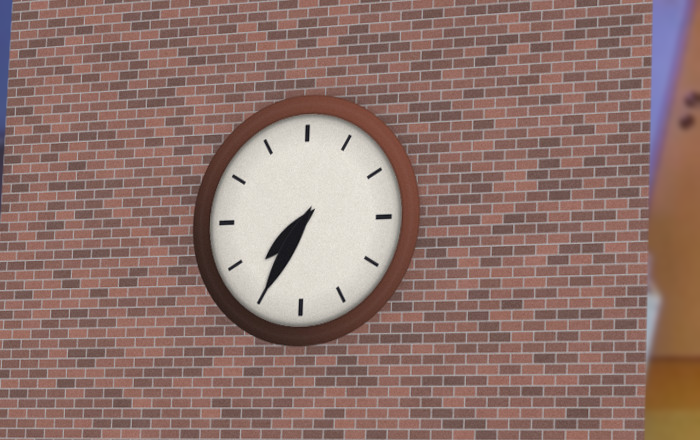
7h35
